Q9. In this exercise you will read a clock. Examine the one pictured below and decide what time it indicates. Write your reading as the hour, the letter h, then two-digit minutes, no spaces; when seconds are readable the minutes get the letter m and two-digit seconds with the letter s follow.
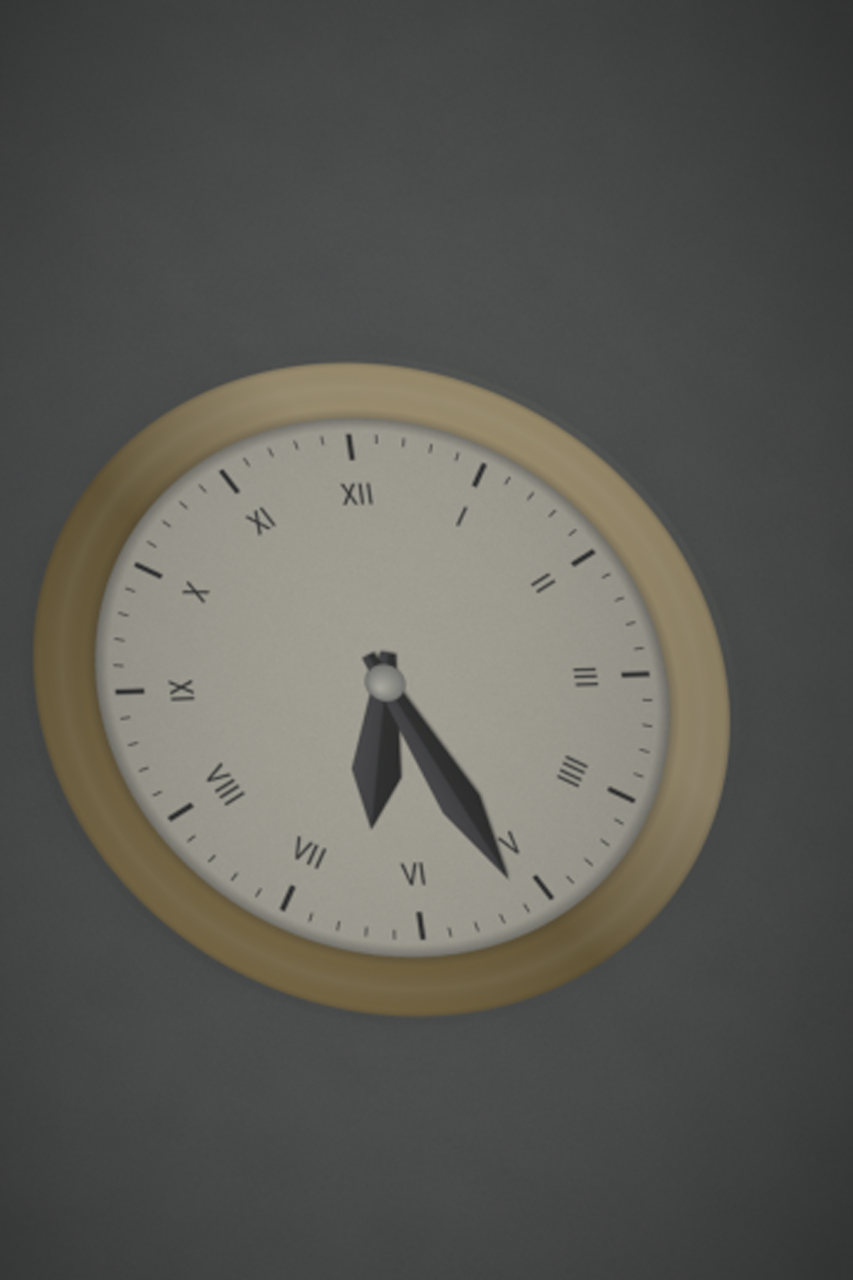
6h26
